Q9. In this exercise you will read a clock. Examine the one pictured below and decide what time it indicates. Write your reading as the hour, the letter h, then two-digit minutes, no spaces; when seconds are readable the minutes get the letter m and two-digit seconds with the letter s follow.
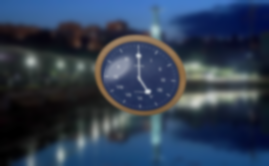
5h00
